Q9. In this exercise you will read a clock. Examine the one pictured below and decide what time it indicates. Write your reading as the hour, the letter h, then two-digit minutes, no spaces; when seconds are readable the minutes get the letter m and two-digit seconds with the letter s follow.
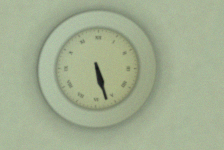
5h27
